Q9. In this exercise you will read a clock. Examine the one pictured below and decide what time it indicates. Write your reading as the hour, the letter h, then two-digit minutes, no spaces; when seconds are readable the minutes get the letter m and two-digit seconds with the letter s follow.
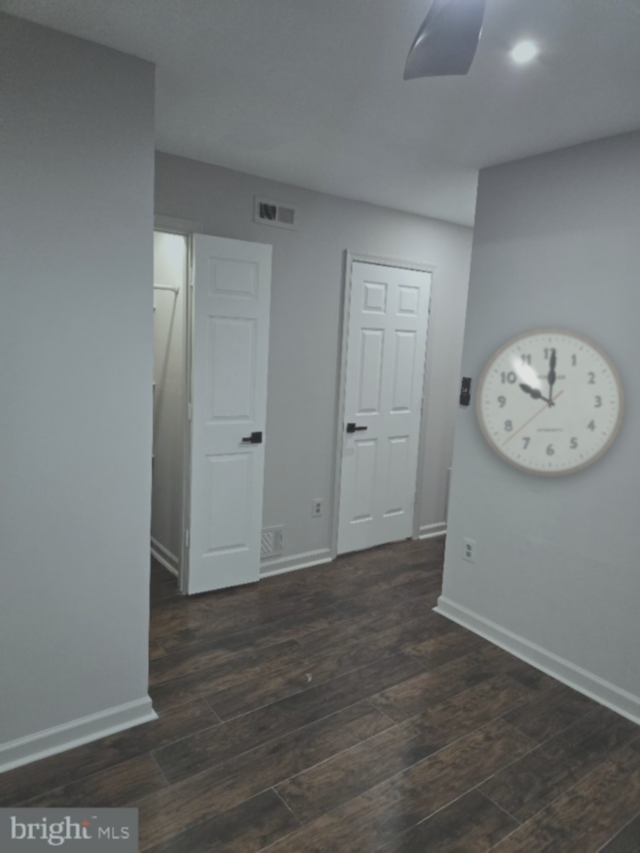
10h00m38s
